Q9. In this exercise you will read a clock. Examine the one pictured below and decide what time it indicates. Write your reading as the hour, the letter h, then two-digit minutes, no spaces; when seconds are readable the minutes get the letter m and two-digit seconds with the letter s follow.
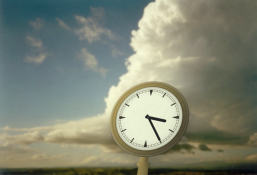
3h25
